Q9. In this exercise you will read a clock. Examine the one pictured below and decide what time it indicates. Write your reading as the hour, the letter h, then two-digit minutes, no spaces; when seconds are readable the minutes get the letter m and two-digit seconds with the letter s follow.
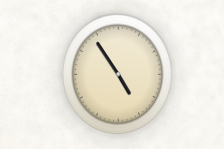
4h54
